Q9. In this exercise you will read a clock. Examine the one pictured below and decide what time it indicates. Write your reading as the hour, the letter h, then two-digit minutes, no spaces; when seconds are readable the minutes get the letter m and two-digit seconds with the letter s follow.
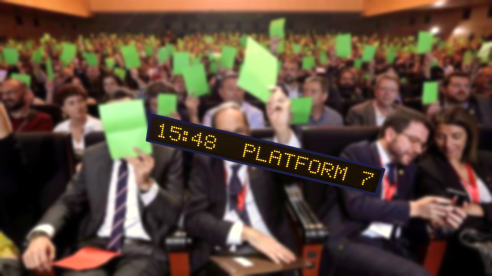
15h48
